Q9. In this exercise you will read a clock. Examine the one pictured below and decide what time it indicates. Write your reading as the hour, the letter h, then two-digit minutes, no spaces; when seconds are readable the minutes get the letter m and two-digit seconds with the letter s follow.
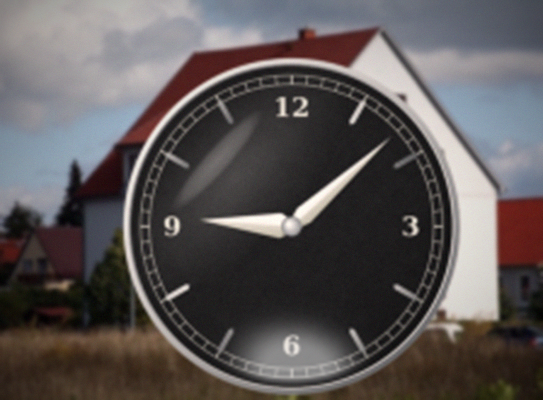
9h08
